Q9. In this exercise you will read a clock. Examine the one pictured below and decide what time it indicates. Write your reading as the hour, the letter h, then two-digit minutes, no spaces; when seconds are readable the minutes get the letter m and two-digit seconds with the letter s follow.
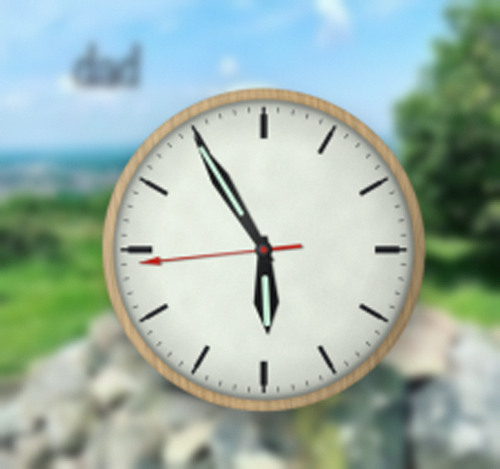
5h54m44s
